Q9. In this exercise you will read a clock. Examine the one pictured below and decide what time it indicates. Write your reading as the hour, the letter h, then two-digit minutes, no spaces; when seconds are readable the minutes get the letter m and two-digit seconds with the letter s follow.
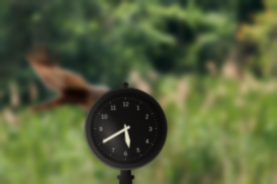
5h40
